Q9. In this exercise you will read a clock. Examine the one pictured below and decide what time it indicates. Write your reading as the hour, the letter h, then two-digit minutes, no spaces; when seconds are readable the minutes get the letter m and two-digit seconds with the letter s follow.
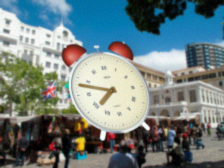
7h48
